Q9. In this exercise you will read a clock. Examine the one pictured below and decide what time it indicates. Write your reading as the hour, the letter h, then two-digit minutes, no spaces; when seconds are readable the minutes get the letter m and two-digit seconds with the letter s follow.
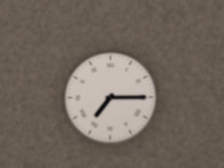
7h15
